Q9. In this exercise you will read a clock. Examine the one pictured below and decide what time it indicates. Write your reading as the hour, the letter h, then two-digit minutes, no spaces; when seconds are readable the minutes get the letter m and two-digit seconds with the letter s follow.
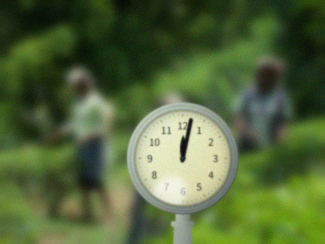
12h02
